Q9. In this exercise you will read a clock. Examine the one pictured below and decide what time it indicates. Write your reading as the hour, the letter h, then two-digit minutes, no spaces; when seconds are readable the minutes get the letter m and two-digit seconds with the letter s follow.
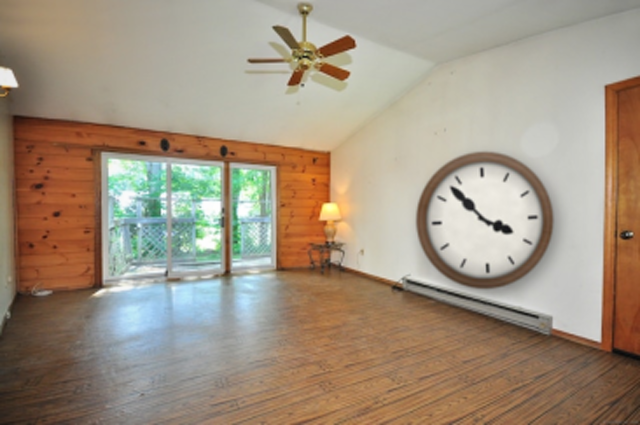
3h53
